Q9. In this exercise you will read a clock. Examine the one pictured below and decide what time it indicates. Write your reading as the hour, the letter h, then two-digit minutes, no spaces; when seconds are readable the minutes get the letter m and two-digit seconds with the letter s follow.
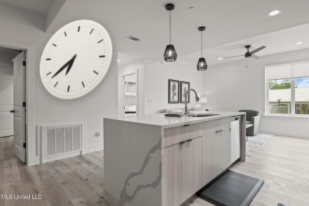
6h38
